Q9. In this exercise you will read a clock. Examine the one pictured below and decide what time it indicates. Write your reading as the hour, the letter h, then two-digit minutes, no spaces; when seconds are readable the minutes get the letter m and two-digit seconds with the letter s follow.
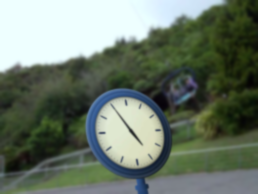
4h55
